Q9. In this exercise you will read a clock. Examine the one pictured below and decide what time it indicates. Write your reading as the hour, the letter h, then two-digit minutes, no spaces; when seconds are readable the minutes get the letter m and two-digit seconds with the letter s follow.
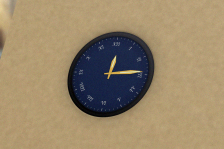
12h14
